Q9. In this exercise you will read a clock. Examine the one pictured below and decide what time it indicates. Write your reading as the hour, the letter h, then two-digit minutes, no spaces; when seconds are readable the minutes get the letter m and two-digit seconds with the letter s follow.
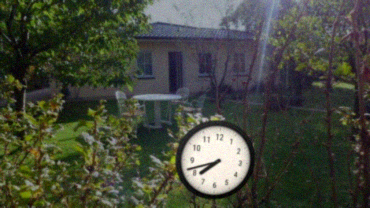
7h42
